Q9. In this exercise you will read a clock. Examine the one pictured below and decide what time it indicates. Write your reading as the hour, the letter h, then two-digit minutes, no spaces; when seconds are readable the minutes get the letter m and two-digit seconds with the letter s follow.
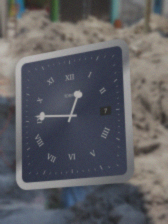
12h46
